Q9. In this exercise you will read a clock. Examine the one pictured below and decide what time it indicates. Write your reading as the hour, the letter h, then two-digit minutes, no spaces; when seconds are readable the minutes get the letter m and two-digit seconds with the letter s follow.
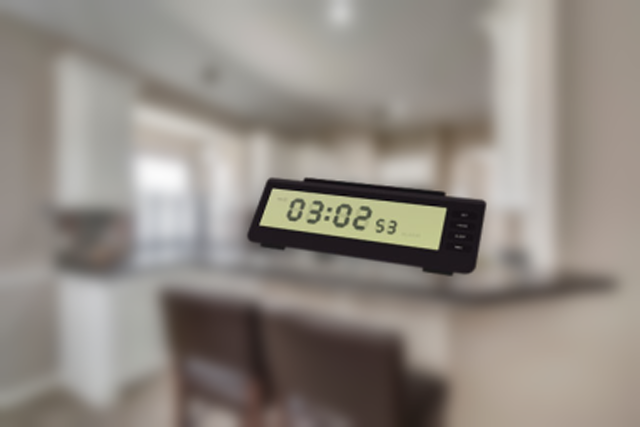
3h02m53s
